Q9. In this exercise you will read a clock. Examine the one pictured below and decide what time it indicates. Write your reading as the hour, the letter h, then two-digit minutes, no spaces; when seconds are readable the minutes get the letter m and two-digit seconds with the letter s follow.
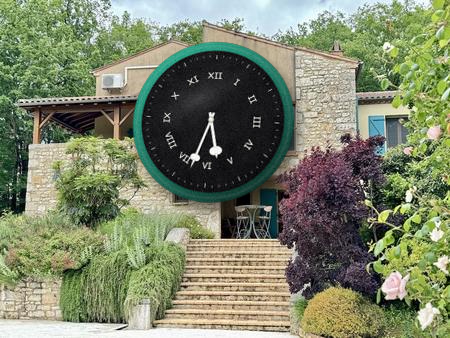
5h33
